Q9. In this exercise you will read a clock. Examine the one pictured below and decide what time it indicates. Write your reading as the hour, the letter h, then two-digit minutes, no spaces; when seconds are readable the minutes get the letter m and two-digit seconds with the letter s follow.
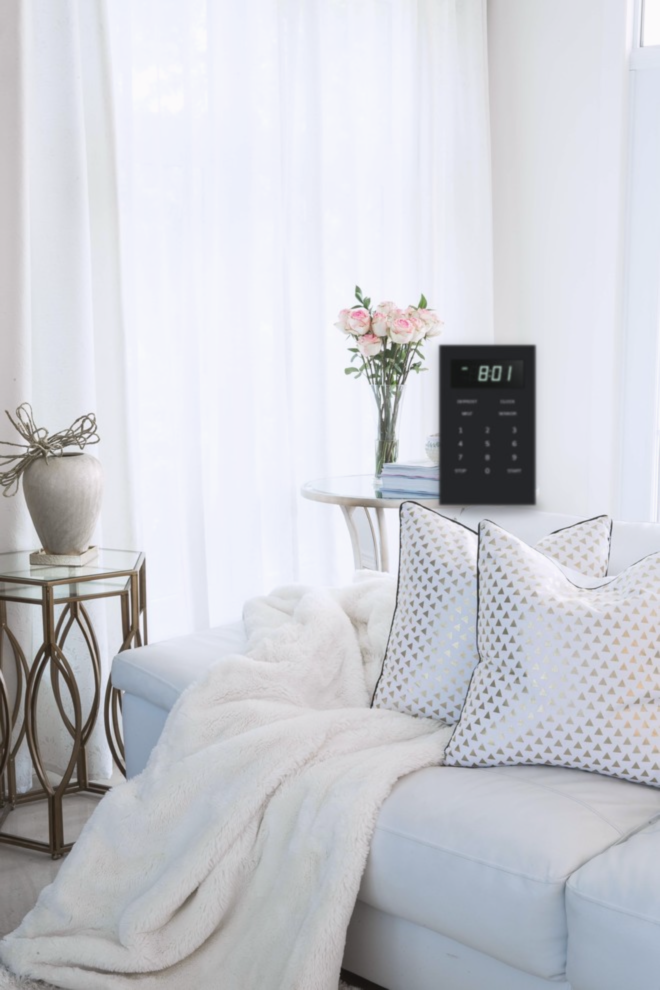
8h01
